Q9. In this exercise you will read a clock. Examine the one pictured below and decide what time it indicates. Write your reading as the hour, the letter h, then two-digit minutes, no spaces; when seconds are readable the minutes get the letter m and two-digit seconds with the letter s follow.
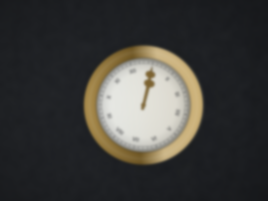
1h05
